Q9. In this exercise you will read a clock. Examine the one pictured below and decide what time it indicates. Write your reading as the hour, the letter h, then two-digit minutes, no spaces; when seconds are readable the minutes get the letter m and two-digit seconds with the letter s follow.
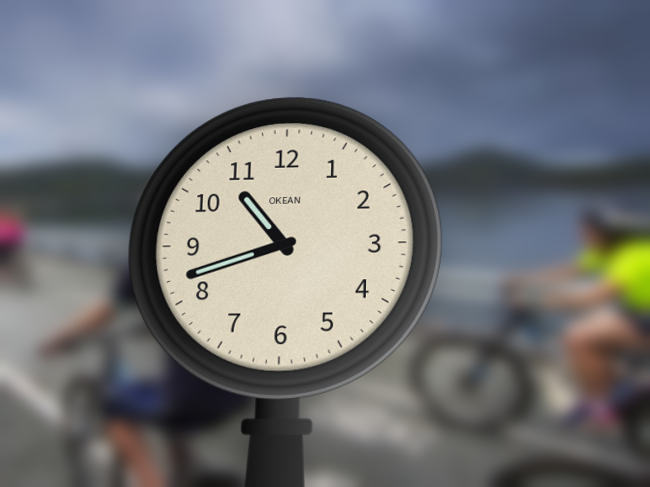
10h42
